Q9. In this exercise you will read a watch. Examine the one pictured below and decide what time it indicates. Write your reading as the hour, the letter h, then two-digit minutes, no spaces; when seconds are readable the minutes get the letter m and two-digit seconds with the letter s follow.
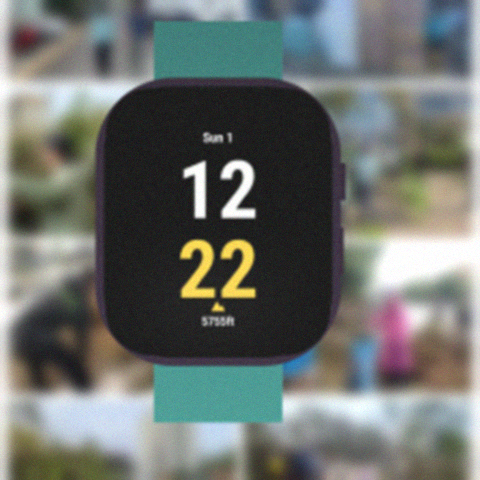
12h22
